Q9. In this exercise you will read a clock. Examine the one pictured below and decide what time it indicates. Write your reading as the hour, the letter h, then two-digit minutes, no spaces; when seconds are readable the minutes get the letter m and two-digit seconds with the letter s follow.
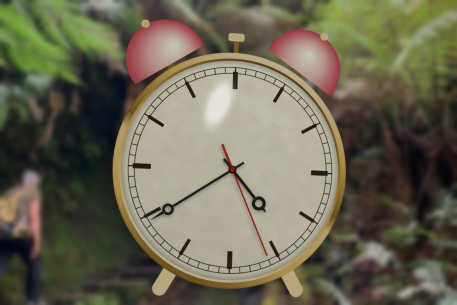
4h39m26s
